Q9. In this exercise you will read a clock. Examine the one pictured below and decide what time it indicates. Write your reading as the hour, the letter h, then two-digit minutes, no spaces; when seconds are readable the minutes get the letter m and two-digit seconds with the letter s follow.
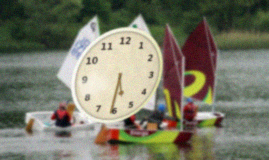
5h31
